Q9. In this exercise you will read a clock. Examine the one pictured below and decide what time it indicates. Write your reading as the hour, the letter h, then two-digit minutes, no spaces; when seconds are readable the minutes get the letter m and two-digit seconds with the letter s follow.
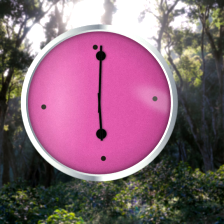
6h01
